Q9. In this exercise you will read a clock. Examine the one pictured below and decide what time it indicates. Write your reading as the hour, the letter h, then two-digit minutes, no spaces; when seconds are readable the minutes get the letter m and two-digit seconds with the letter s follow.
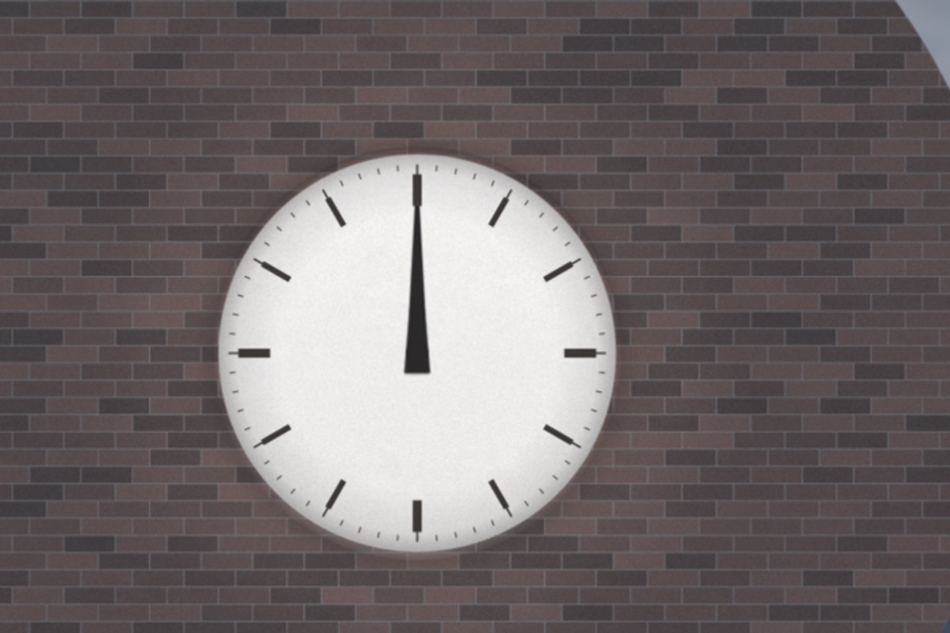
12h00
